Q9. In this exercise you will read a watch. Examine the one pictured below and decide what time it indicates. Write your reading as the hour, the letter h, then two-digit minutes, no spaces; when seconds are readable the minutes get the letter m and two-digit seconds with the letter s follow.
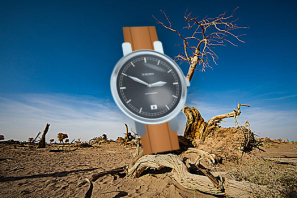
2h50
